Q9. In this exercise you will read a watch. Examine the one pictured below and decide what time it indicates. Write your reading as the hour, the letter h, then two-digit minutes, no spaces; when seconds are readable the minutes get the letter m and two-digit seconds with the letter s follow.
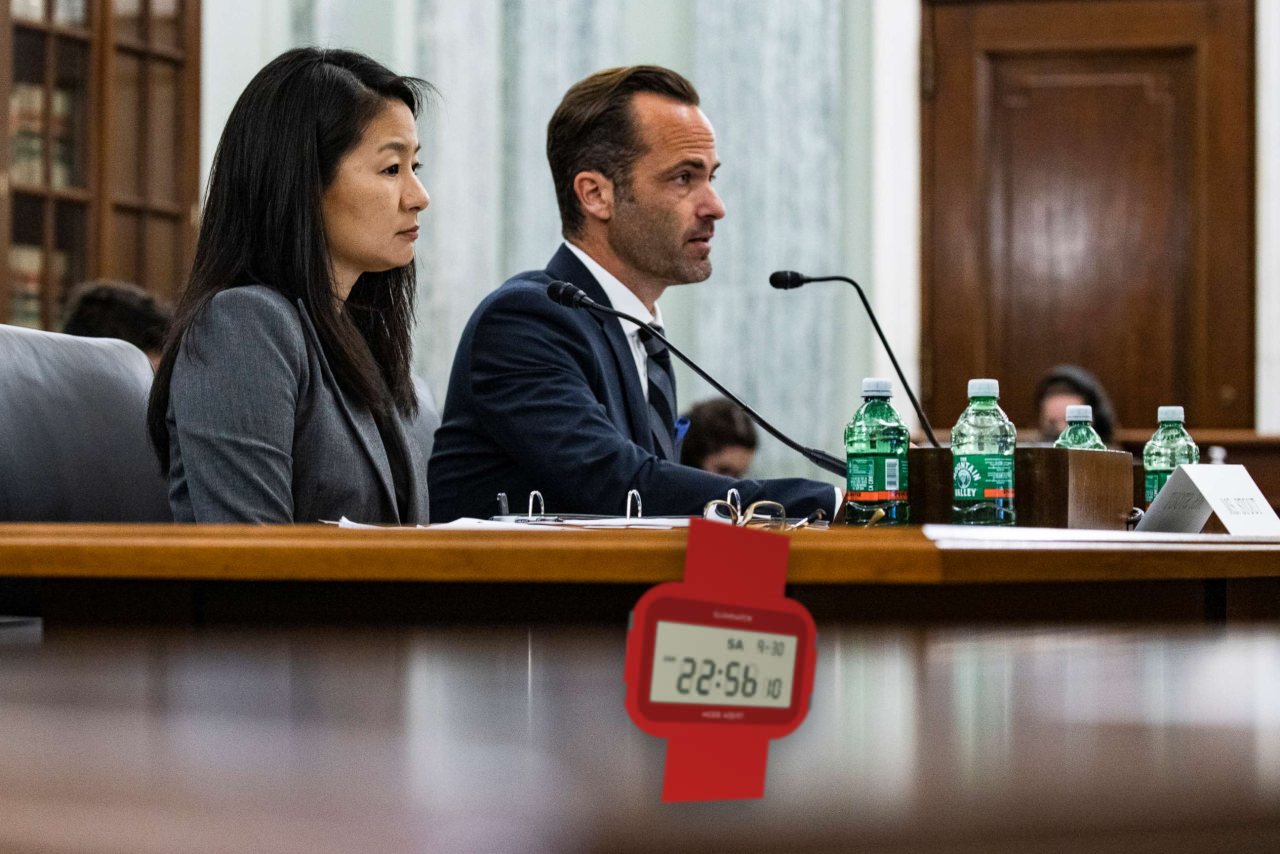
22h56m10s
